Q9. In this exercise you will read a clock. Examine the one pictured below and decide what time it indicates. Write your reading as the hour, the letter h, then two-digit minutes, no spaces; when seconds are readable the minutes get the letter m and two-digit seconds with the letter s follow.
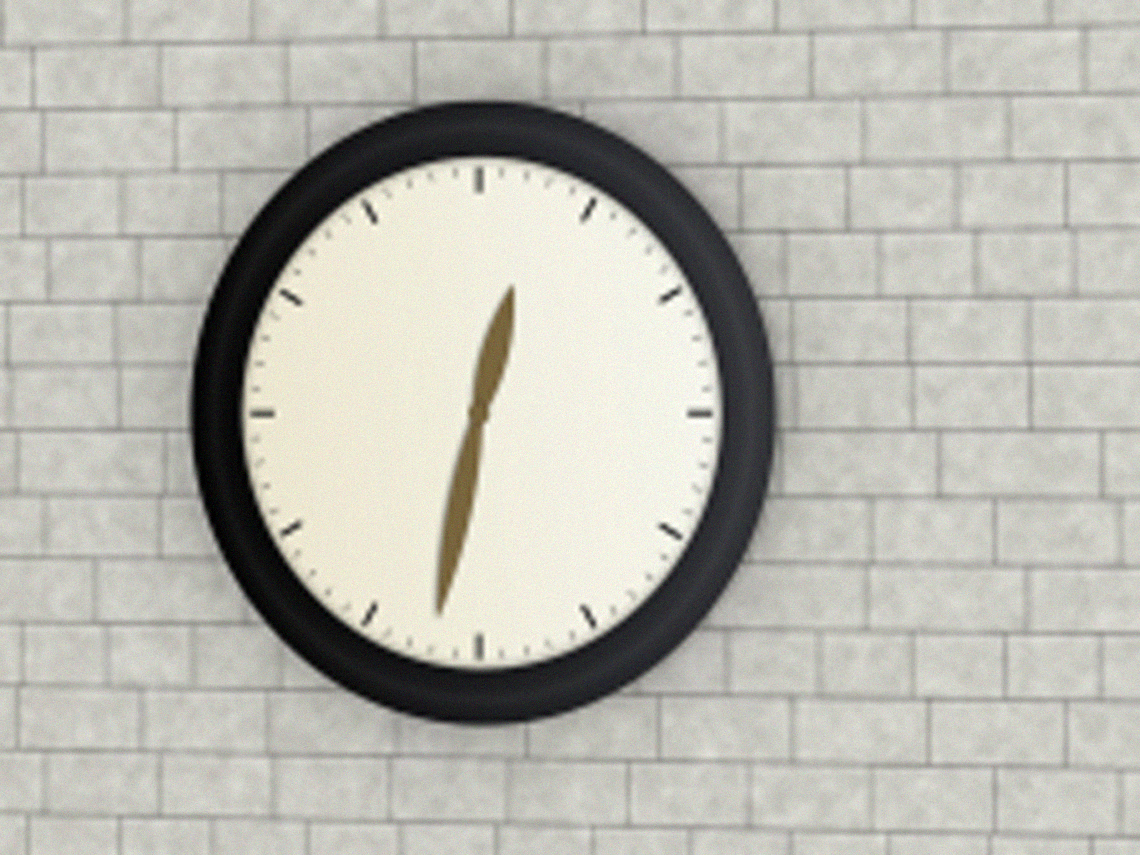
12h32
